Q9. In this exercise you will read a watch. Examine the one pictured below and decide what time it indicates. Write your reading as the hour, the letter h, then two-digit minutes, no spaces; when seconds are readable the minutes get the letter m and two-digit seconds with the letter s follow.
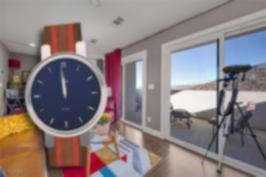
11h59
